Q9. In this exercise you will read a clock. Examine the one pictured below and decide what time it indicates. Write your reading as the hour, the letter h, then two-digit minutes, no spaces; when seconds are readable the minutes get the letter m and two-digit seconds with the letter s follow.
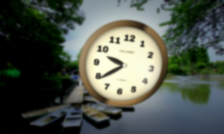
9h39
